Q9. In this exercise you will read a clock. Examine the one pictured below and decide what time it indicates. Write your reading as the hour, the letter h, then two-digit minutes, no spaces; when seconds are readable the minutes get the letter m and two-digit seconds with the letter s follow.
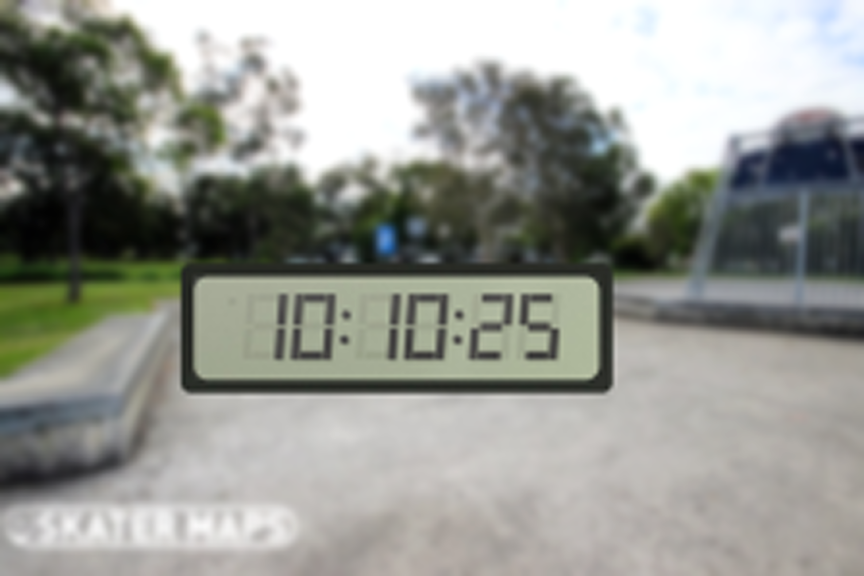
10h10m25s
